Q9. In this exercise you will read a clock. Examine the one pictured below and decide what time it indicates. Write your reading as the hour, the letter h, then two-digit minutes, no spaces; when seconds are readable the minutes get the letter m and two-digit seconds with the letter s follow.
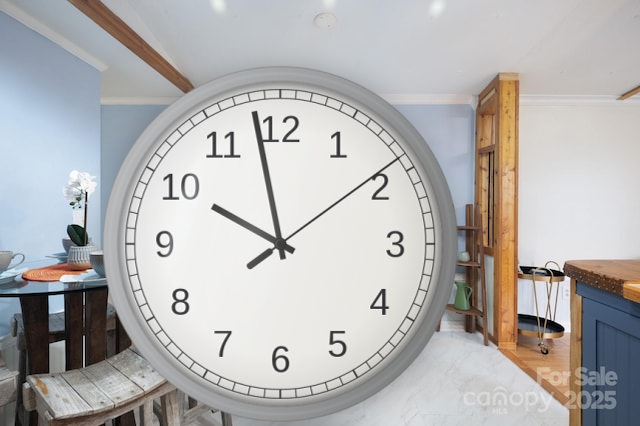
9h58m09s
